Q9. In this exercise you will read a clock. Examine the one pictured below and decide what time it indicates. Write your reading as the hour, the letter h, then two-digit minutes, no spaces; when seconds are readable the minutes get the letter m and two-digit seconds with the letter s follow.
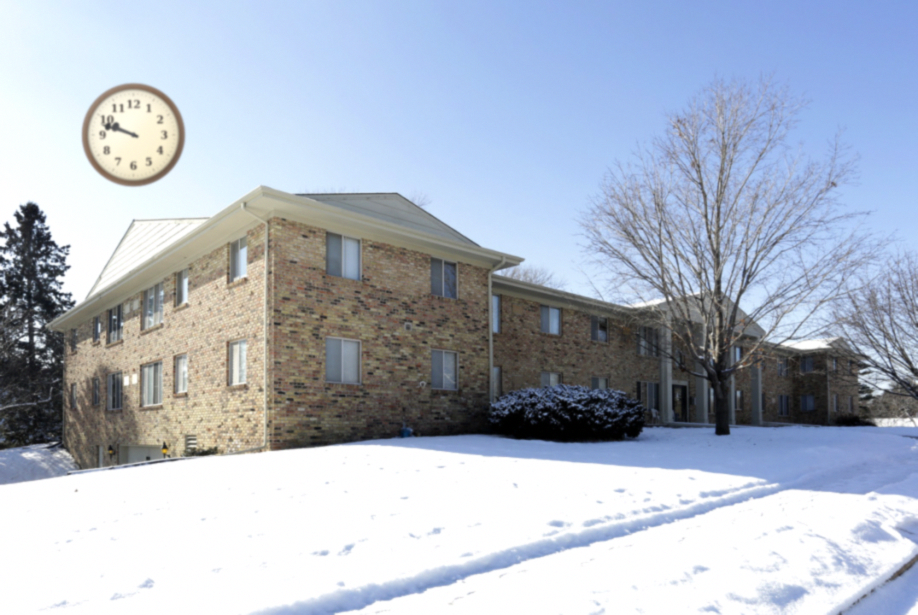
9h48
